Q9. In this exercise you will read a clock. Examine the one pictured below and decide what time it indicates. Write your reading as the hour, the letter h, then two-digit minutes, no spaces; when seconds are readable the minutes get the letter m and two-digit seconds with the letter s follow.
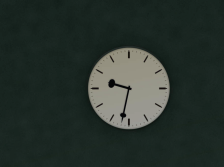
9h32
